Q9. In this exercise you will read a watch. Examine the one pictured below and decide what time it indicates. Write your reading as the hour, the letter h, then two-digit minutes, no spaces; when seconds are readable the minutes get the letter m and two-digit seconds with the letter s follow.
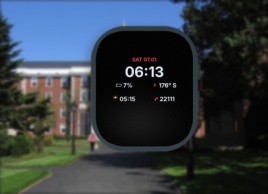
6h13
